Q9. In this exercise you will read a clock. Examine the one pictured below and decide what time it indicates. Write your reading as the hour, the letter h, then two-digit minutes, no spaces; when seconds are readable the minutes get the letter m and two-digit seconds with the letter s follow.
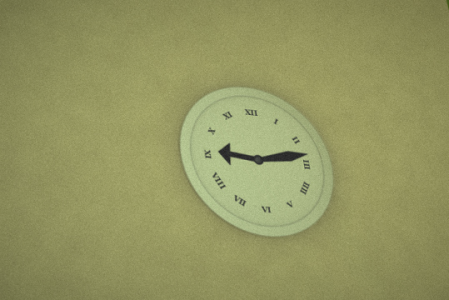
9h13
